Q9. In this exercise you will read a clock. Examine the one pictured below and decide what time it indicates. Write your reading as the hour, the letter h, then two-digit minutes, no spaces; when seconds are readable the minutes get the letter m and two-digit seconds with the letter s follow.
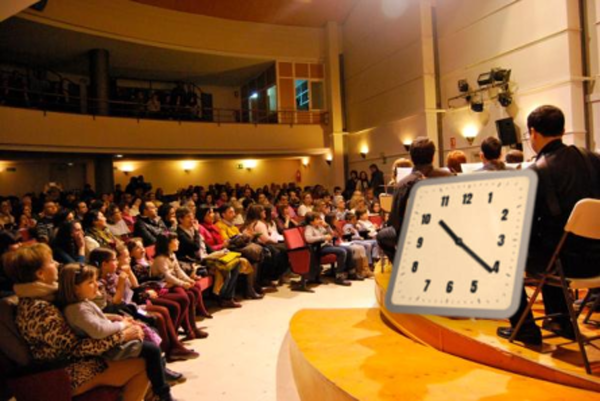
10h21
